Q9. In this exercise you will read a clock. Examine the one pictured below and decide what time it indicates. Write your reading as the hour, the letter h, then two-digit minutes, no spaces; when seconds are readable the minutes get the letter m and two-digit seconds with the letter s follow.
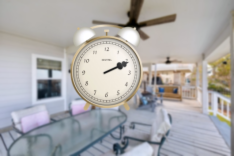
2h11
